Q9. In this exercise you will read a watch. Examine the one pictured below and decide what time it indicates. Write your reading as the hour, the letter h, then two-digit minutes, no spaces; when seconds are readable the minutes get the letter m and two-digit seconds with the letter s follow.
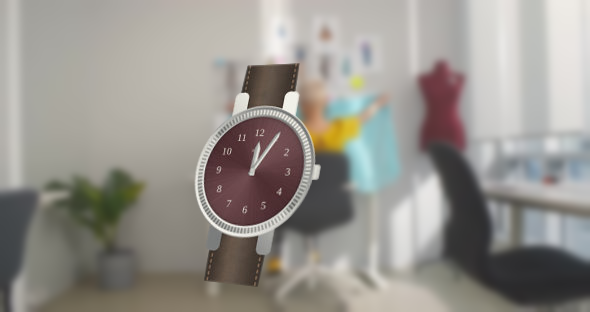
12h05
